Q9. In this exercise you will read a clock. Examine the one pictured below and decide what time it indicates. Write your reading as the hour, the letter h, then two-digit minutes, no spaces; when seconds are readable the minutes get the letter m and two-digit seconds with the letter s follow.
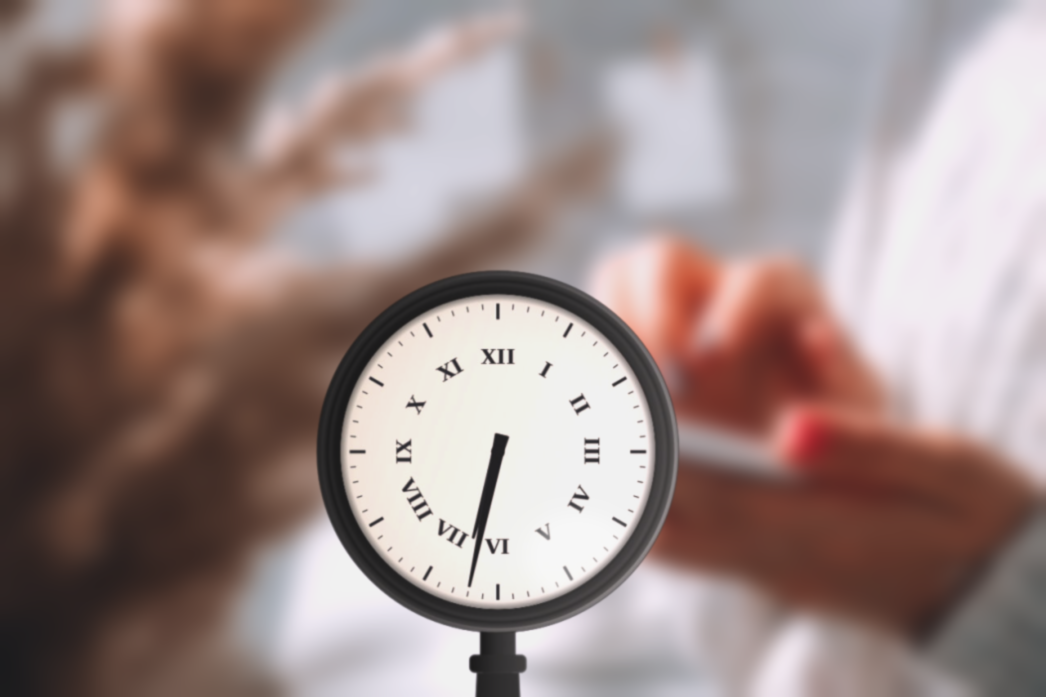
6h32
